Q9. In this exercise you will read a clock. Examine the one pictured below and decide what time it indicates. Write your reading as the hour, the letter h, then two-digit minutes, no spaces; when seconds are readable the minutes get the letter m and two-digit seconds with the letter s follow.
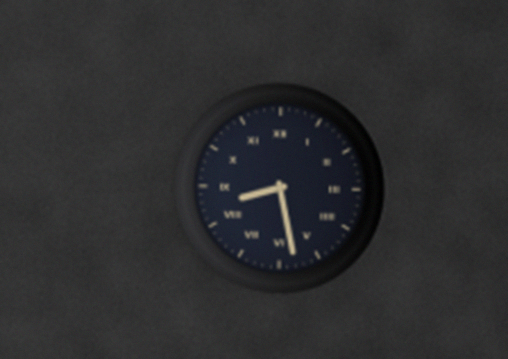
8h28
